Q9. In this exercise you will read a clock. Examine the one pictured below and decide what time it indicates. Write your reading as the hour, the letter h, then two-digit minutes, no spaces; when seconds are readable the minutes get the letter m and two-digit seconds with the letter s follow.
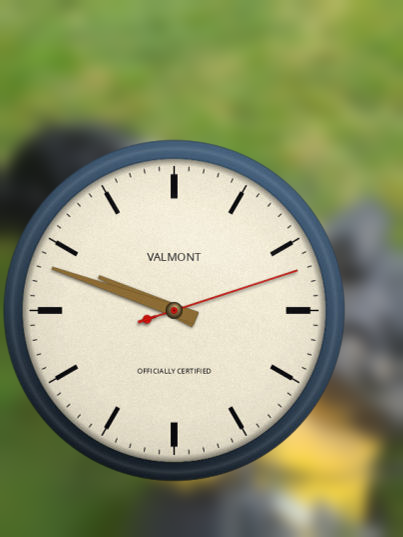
9h48m12s
